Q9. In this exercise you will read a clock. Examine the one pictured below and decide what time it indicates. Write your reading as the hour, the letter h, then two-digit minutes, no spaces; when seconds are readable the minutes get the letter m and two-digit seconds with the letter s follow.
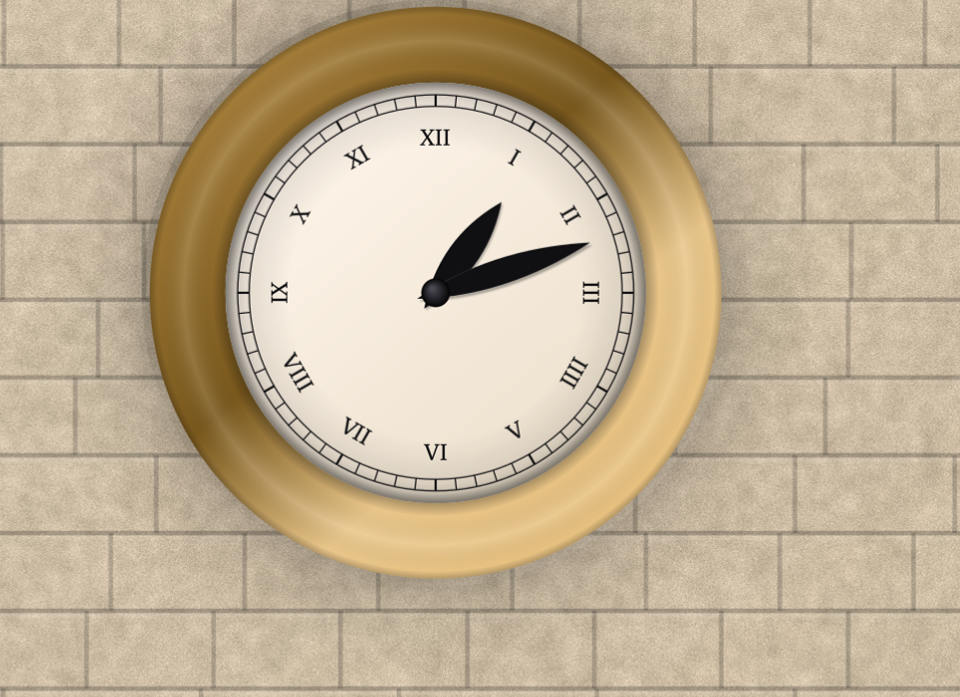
1h12
